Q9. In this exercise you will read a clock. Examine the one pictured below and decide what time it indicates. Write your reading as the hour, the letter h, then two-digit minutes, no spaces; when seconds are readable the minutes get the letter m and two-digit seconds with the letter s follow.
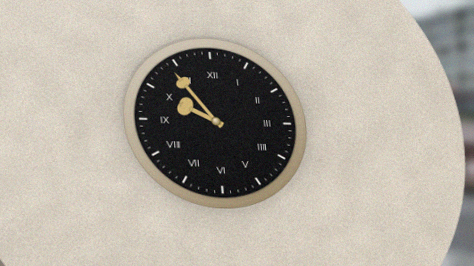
9h54
